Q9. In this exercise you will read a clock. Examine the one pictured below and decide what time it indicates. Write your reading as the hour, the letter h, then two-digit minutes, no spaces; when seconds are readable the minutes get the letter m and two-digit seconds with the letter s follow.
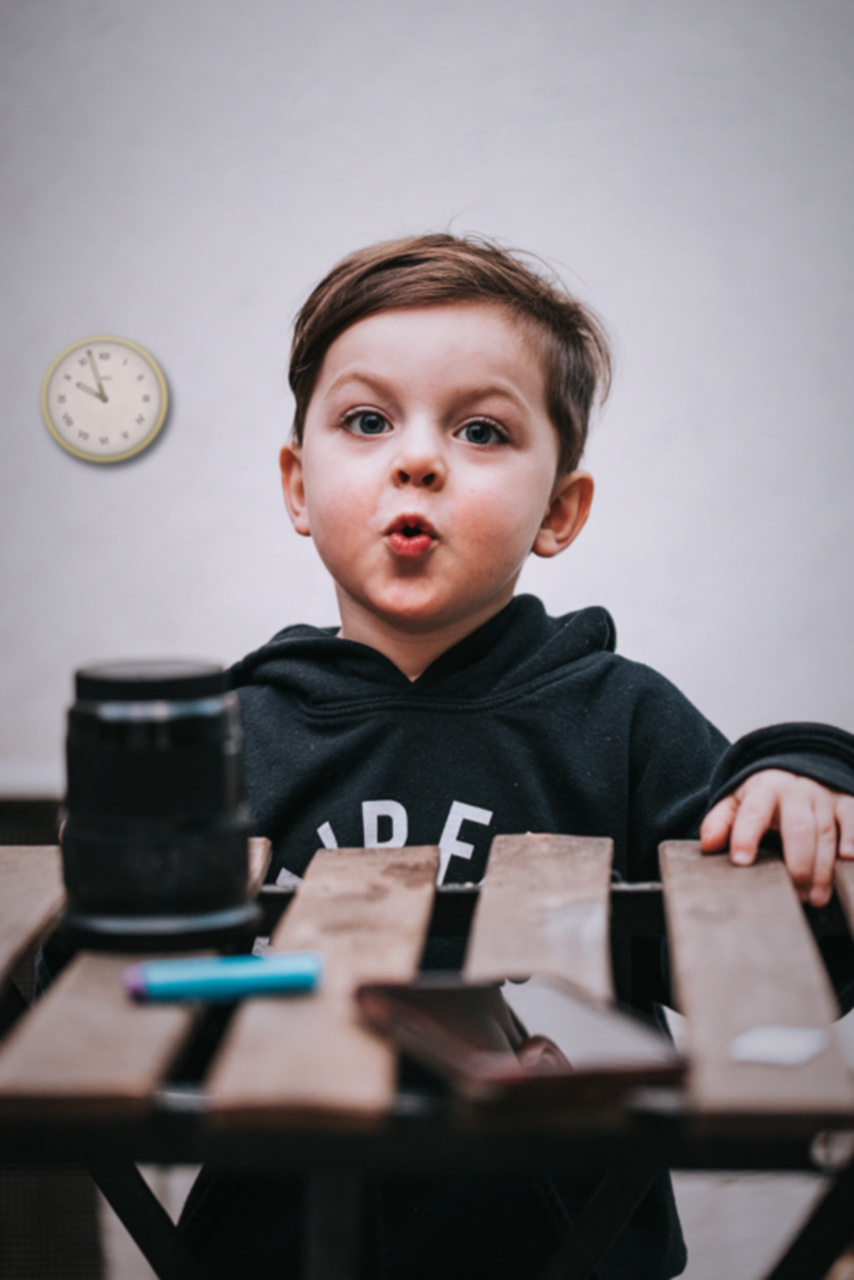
9h57
